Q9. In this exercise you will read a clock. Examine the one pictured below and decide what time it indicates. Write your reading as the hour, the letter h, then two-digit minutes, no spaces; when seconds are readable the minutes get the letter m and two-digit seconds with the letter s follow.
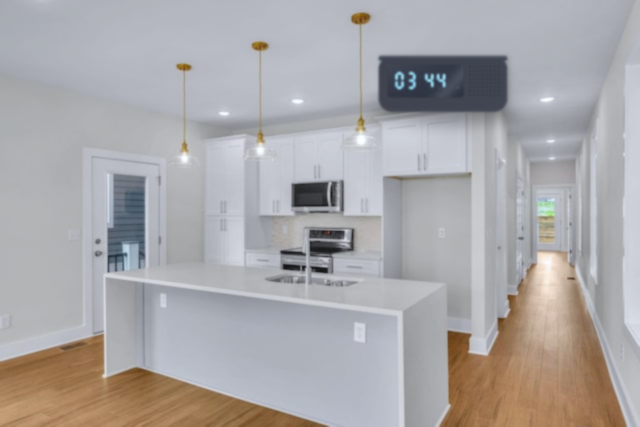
3h44
